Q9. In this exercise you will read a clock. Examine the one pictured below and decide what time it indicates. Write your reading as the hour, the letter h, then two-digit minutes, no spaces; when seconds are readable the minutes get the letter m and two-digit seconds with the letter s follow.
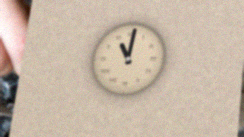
11h01
